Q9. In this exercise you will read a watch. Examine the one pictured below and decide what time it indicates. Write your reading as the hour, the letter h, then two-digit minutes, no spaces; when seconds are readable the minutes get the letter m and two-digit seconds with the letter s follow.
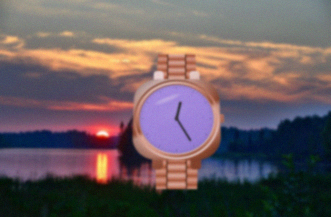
12h25
